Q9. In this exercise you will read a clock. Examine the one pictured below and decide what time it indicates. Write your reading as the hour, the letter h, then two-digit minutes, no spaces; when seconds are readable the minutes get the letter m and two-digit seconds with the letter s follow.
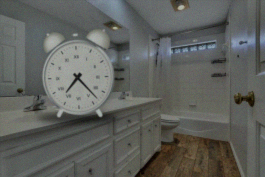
7h23
